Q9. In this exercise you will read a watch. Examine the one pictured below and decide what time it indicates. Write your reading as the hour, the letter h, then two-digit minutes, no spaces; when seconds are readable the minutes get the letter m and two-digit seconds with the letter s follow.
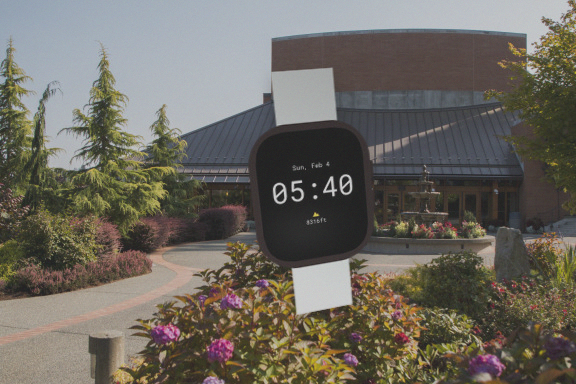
5h40
